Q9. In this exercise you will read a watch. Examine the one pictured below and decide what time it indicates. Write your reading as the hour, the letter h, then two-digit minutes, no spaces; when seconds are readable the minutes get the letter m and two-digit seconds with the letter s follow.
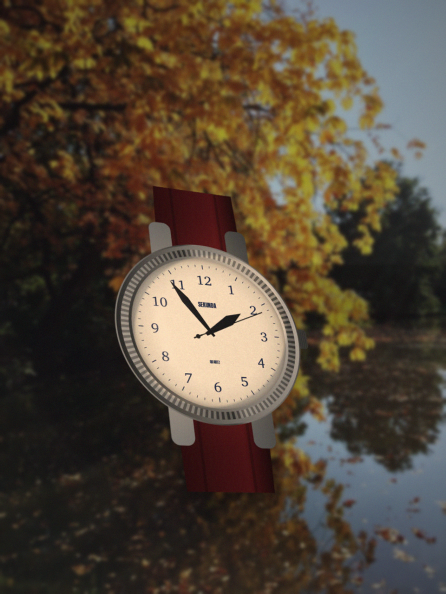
1h54m11s
